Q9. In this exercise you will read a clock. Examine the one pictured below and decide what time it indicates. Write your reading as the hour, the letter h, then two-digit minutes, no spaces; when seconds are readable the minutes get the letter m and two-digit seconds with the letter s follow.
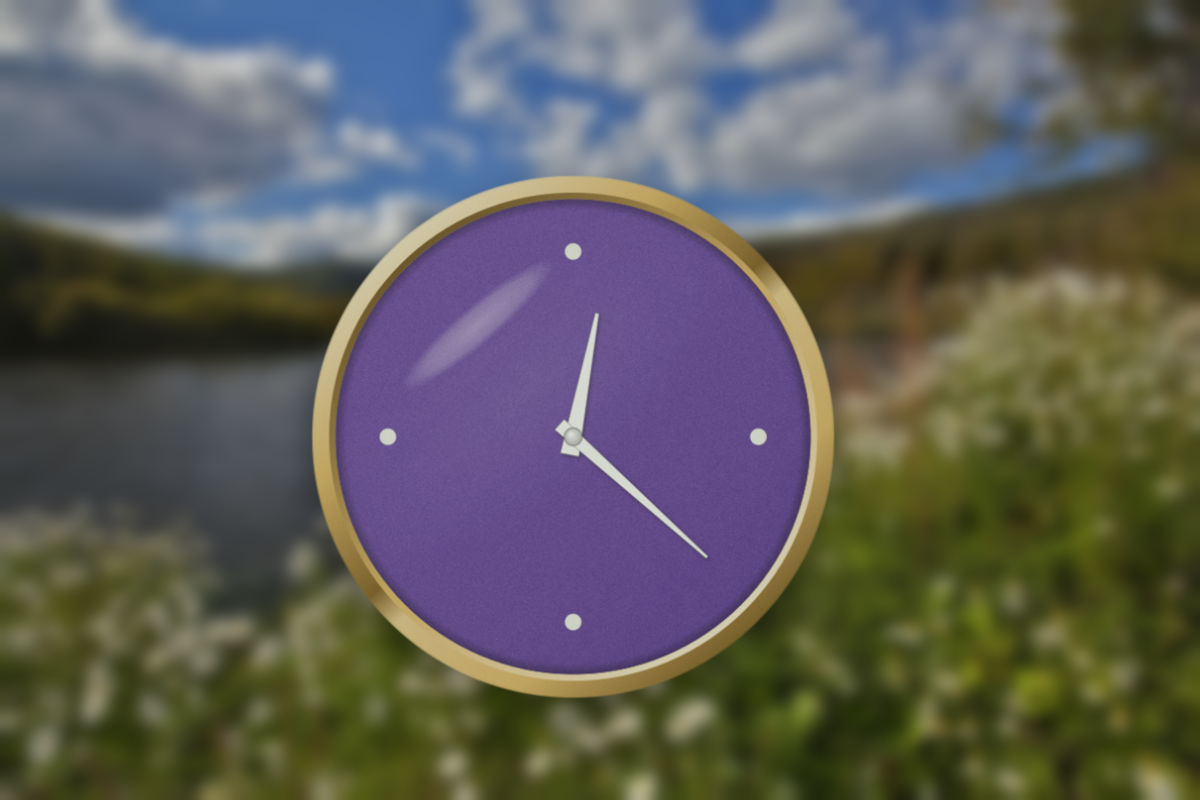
12h22
